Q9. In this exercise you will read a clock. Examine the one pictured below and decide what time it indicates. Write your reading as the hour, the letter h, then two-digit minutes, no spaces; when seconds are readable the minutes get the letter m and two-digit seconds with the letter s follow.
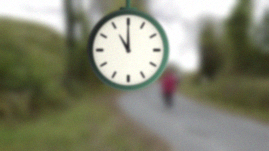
11h00
